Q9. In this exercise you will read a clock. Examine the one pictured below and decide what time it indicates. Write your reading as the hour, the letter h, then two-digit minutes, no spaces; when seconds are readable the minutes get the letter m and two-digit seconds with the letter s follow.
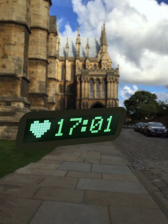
17h01
